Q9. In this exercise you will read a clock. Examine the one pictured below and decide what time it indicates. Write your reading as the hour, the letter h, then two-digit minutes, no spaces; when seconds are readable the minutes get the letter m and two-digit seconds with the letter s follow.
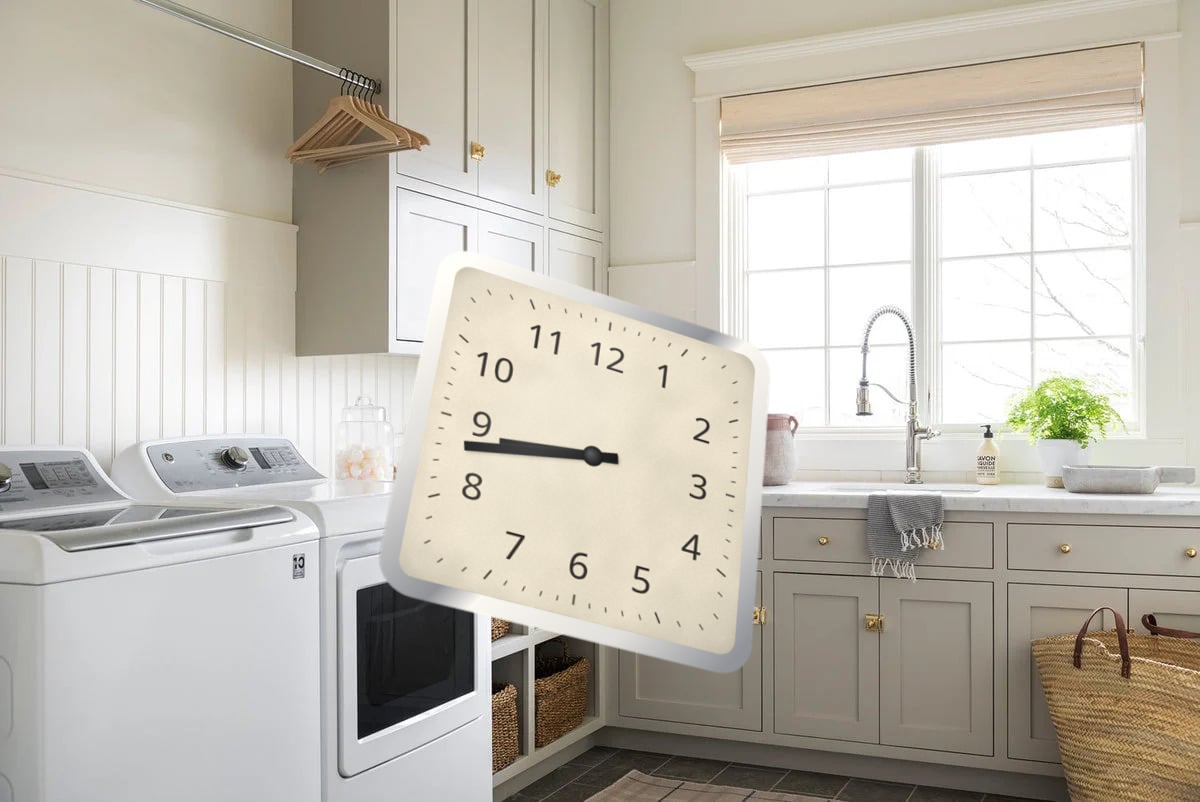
8h43
